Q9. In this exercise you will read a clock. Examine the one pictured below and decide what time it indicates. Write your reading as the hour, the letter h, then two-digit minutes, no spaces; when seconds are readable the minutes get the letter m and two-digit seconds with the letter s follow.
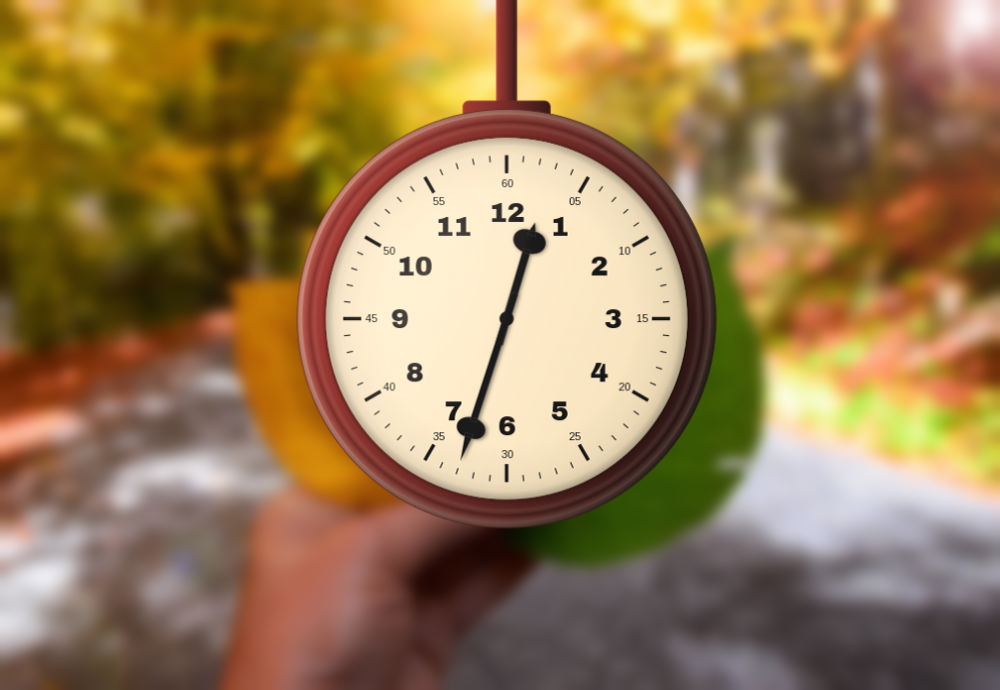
12h33
